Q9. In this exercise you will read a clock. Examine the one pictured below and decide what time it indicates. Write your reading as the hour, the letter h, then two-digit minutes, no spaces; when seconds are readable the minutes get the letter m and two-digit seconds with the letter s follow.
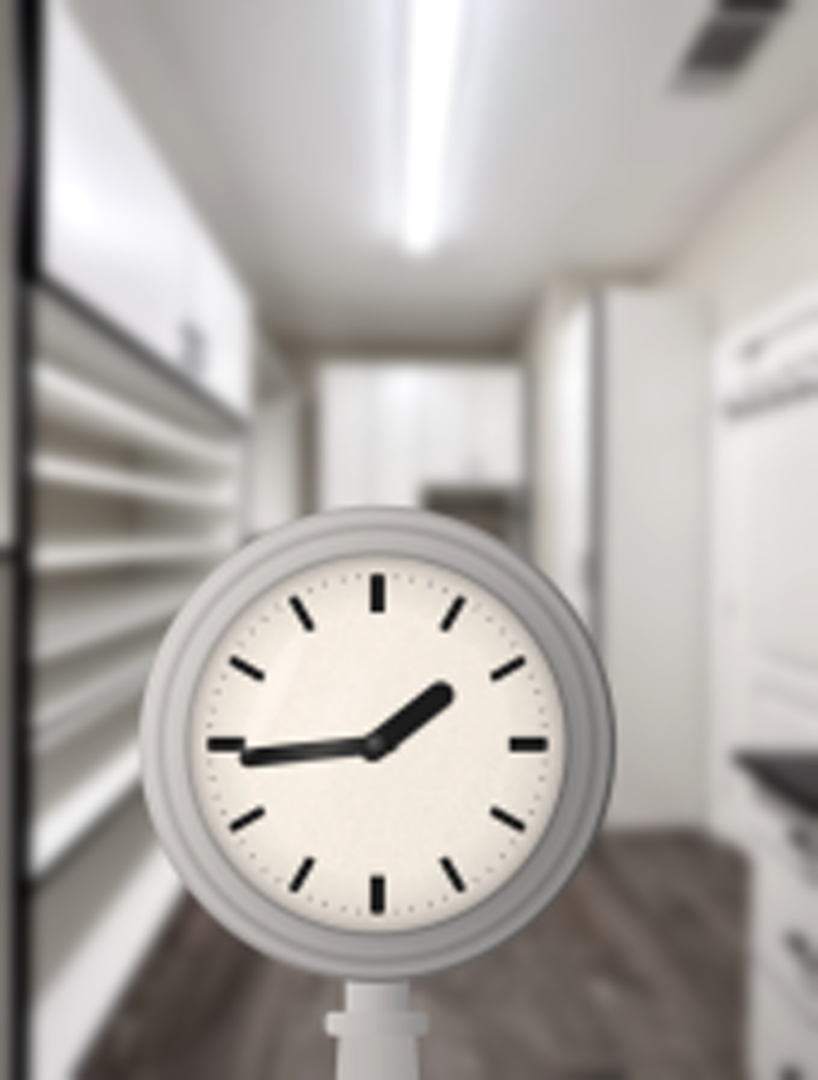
1h44
